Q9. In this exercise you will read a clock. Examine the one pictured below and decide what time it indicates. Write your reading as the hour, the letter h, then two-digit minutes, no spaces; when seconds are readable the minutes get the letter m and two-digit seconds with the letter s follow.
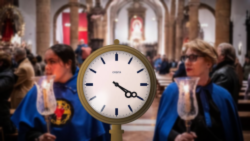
4h20
